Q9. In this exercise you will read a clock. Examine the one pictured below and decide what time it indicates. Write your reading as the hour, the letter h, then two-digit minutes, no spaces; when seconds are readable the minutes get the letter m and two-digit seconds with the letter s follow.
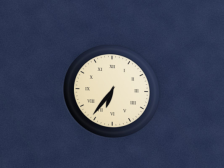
6h36
